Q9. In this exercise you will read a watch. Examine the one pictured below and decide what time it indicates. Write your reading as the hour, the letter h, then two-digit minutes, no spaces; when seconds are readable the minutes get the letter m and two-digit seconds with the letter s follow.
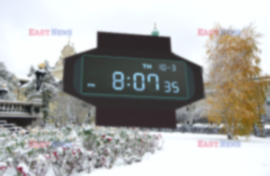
8h07m35s
